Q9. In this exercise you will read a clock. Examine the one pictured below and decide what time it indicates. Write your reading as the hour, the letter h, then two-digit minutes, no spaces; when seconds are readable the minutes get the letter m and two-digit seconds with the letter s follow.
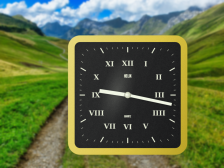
9h17
